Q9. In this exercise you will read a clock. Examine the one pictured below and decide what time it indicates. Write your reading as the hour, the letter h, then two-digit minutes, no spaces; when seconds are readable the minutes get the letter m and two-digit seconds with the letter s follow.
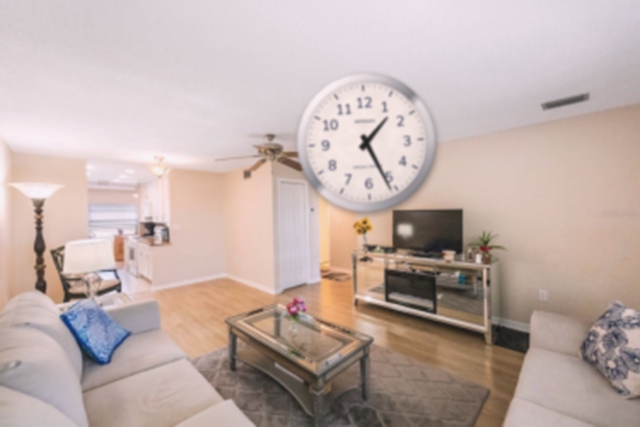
1h26
